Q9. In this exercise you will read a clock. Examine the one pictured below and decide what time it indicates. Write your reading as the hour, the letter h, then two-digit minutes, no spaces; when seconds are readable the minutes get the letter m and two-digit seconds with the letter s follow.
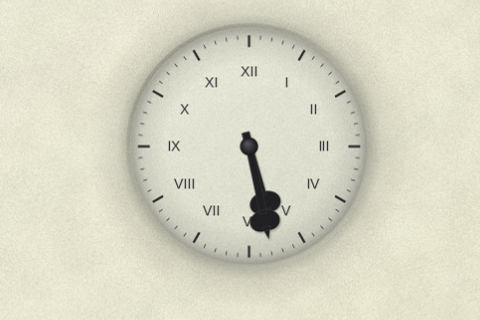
5h28
